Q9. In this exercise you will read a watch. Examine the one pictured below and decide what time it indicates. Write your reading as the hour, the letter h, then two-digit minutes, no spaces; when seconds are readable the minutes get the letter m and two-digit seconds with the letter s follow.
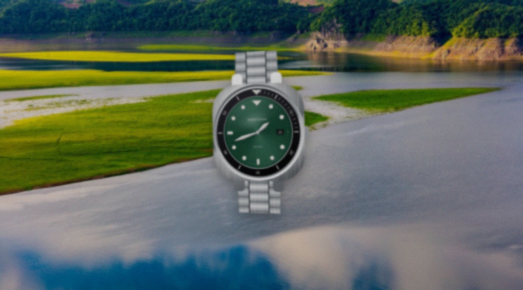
1h42
